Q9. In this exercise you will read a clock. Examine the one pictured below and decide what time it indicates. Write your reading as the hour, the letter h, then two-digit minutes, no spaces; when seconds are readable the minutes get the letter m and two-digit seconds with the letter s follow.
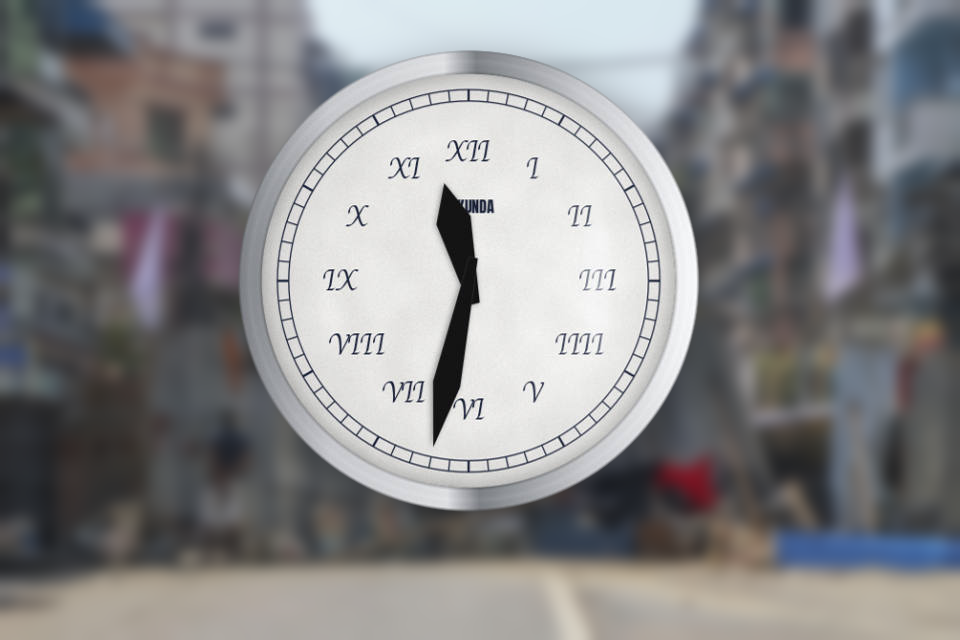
11h32
